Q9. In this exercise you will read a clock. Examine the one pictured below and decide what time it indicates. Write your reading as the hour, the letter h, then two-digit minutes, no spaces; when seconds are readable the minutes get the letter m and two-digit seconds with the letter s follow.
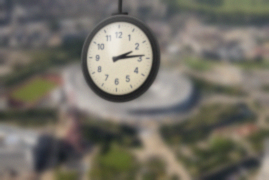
2h14
